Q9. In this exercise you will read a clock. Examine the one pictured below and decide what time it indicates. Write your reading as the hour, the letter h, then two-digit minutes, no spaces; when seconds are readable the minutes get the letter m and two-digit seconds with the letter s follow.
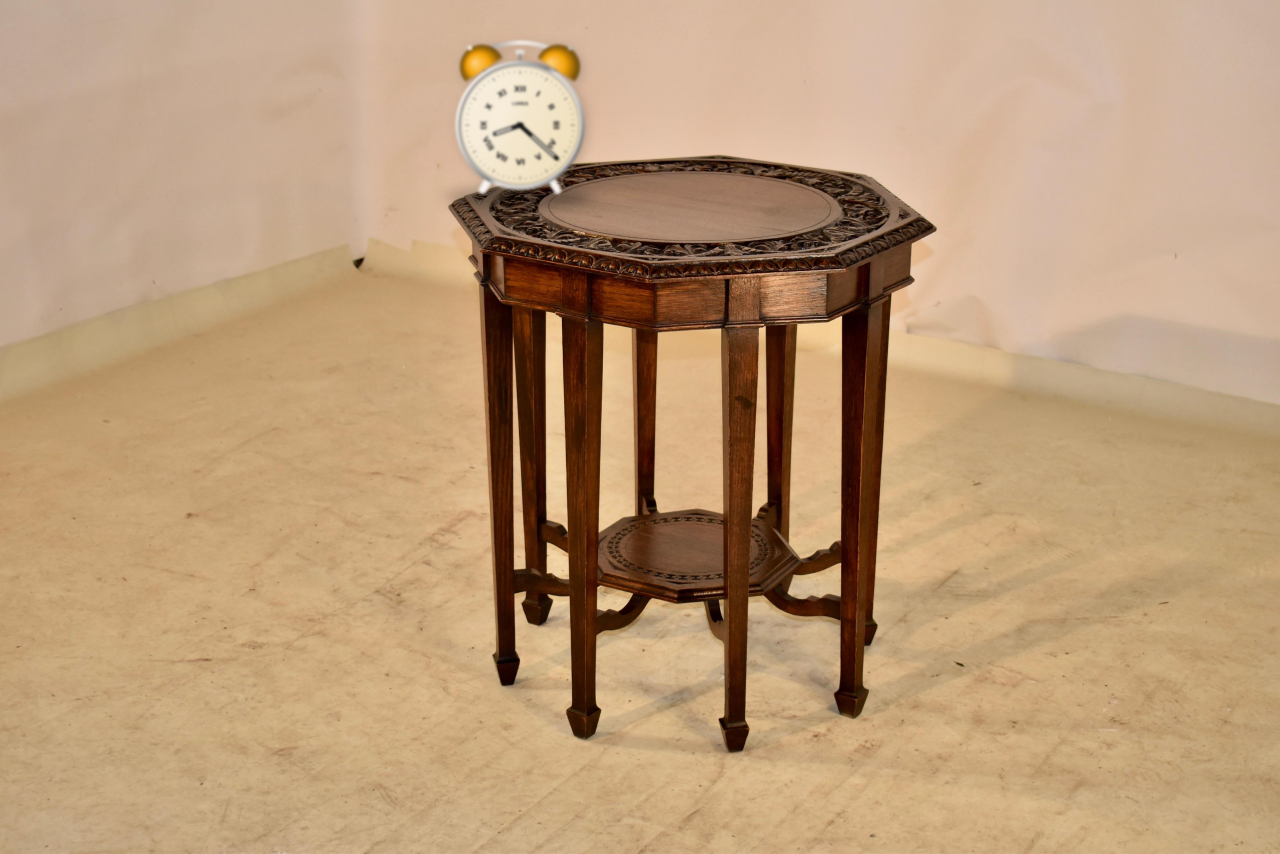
8h22
